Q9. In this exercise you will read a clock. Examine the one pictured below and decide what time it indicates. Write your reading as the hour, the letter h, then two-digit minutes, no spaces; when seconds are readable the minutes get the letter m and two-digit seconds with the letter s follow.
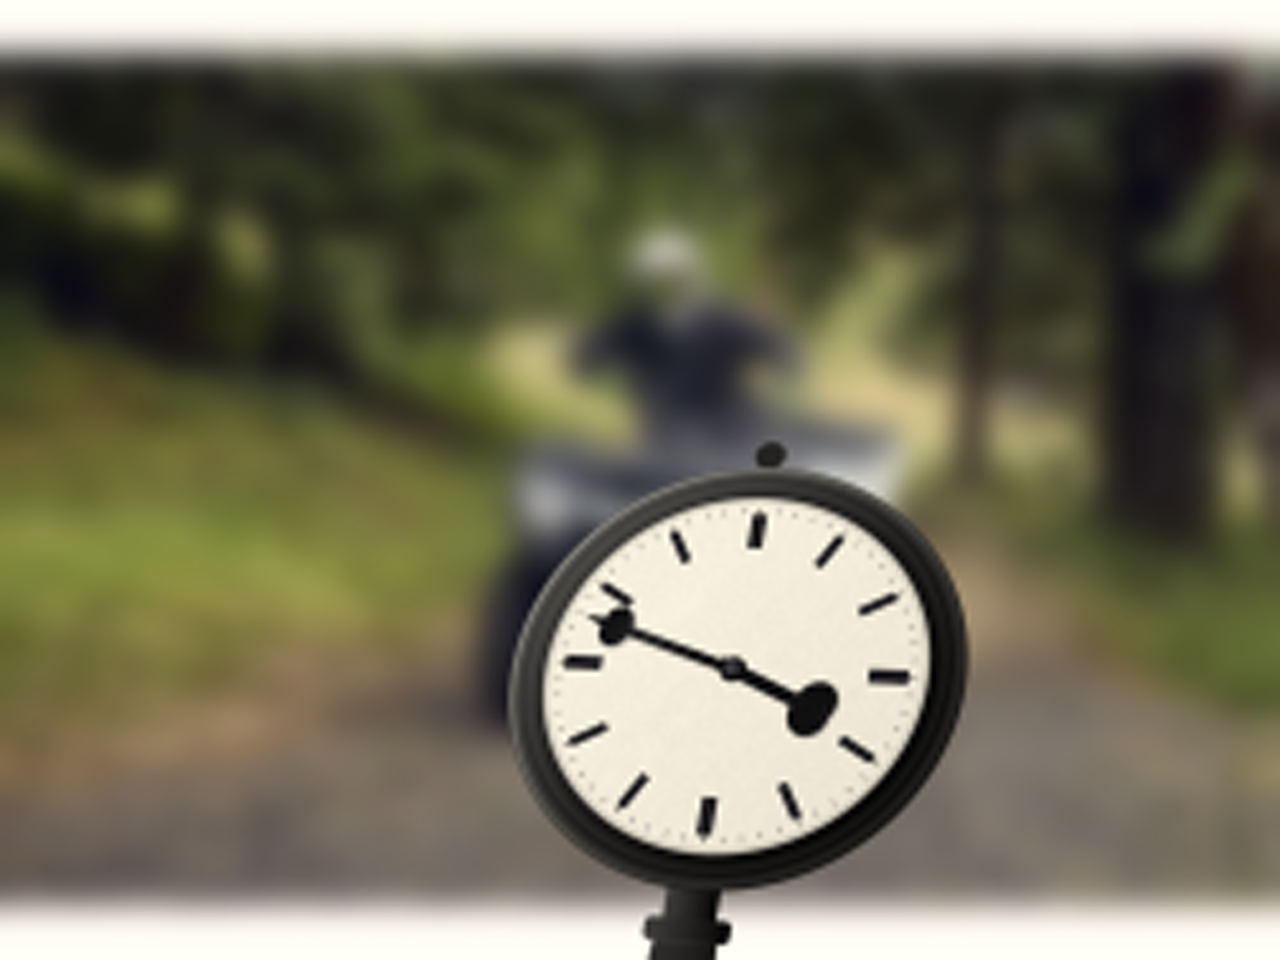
3h48
